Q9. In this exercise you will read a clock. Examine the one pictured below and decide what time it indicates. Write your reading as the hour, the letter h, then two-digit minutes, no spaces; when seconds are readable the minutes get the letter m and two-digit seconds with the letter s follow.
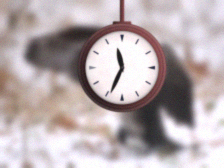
11h34
